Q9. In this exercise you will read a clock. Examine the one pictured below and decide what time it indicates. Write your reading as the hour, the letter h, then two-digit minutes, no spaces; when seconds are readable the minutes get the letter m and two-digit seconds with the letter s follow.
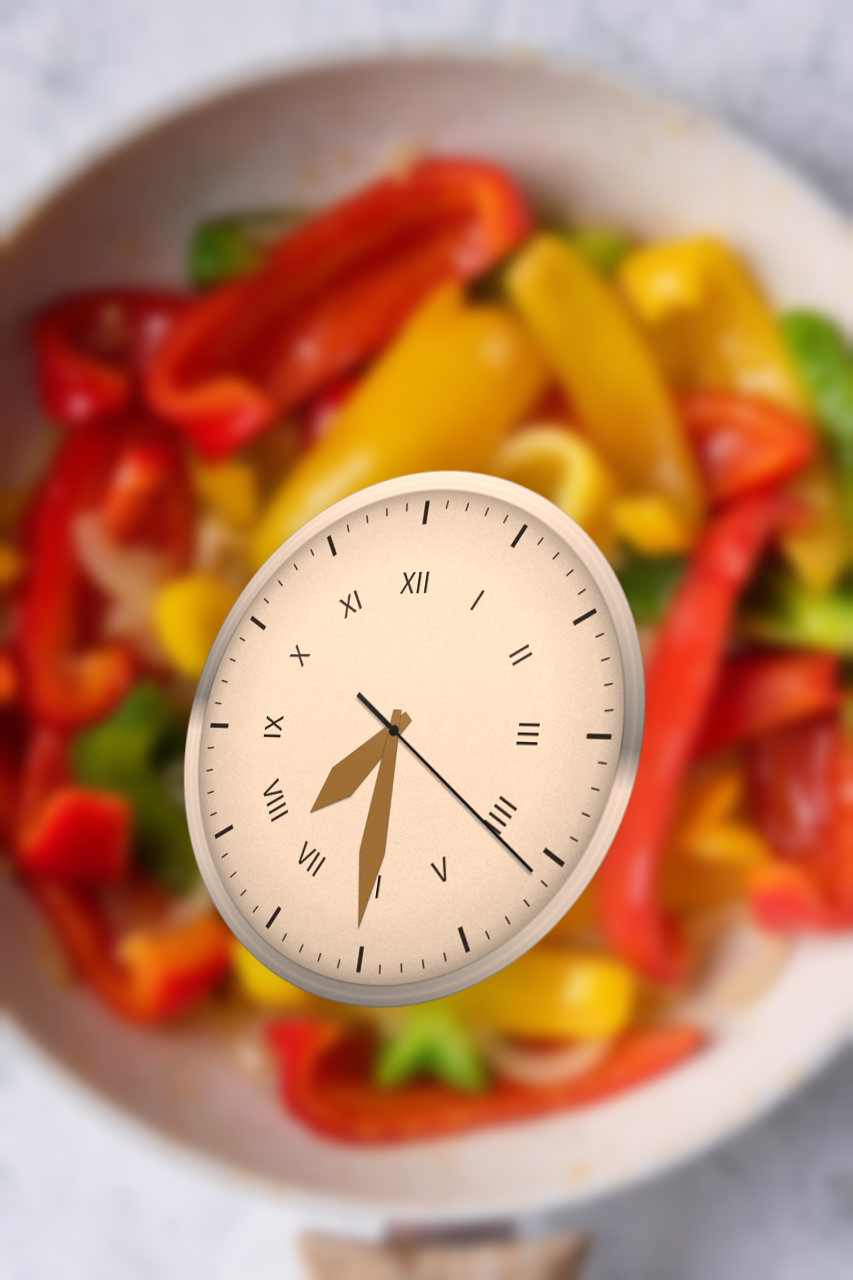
7h30m21s
